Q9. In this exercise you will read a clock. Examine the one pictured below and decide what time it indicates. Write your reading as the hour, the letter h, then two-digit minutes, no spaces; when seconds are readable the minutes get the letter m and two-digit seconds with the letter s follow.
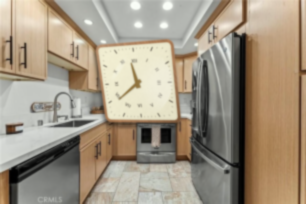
11h39
